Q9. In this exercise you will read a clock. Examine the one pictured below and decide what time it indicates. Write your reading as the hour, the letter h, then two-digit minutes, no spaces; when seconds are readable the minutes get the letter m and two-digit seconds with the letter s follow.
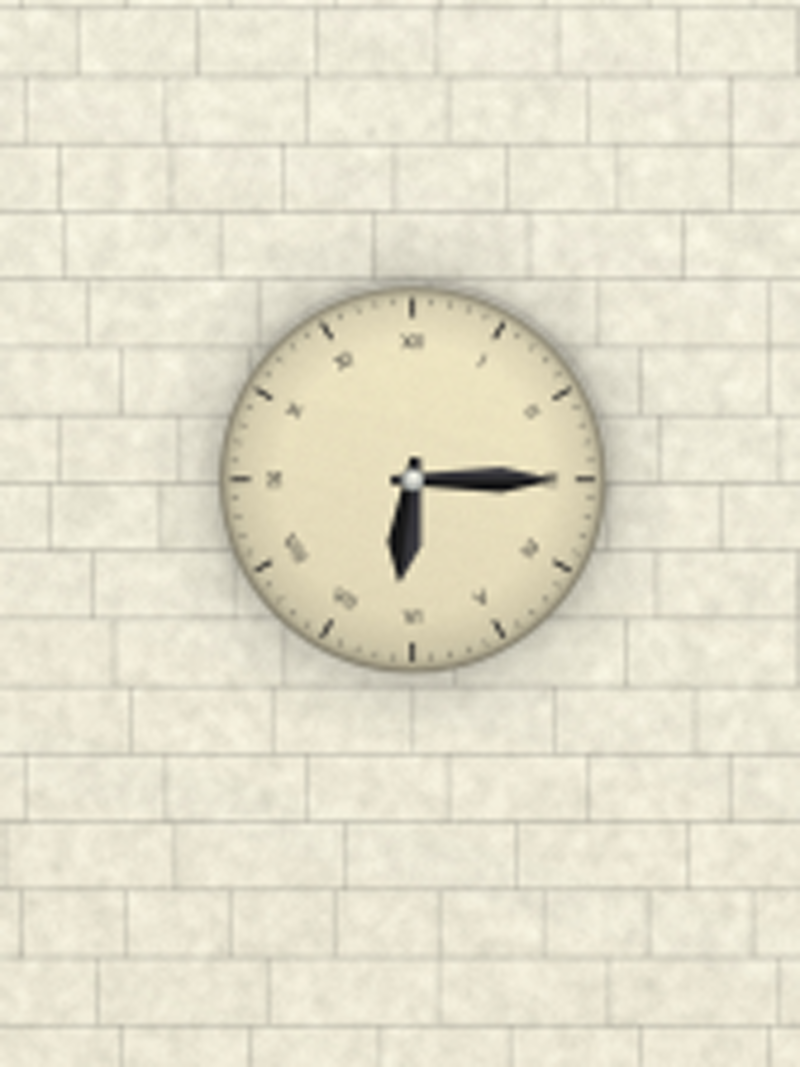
6h15
